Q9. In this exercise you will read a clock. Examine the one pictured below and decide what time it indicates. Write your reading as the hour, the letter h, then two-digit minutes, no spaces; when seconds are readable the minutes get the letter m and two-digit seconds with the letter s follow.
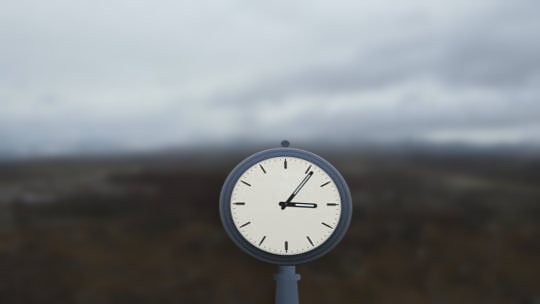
3h06
